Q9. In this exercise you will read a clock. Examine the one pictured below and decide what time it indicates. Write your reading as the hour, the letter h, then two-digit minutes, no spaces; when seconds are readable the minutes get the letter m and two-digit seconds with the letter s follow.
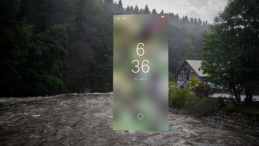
6h36
